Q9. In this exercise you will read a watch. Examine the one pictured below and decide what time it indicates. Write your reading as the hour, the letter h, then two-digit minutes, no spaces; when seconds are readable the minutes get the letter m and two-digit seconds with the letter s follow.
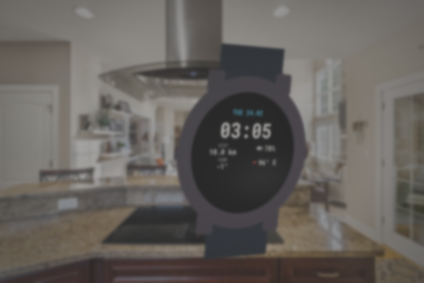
3h05
